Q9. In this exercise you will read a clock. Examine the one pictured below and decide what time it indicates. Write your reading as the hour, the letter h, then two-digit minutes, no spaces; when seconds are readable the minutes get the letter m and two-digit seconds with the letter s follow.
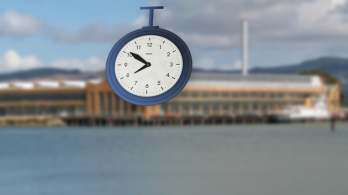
7h51
